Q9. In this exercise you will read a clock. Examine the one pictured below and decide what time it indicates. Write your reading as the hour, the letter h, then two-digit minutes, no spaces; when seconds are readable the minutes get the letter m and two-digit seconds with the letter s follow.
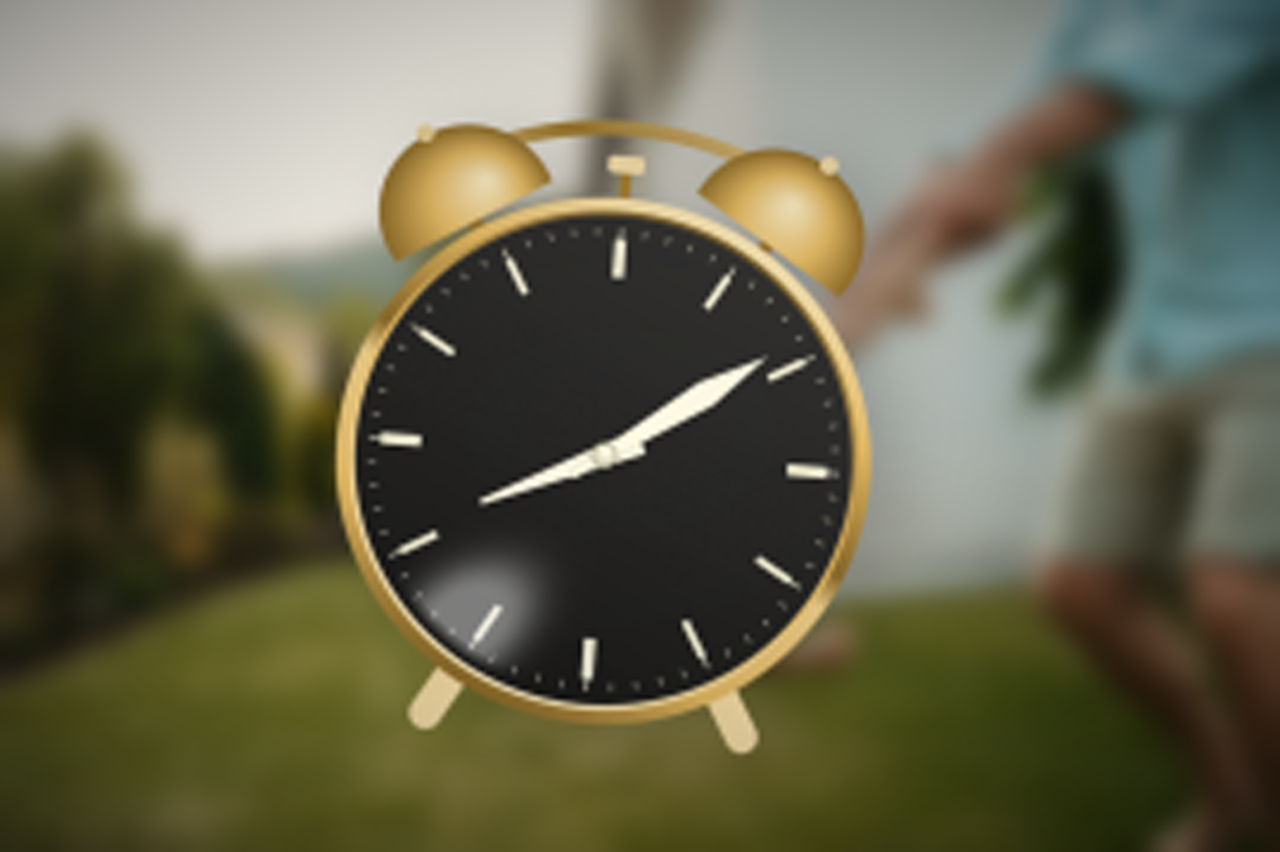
8h09
